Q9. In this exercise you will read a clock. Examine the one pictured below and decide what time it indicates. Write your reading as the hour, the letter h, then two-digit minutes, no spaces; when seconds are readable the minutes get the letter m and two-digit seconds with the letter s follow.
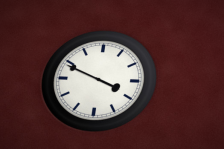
3h49
